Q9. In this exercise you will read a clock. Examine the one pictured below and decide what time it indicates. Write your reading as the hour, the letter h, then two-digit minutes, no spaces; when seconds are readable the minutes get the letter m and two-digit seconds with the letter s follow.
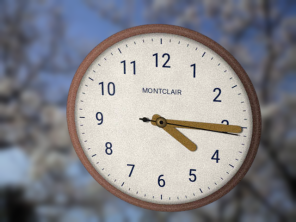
4h15m16s
